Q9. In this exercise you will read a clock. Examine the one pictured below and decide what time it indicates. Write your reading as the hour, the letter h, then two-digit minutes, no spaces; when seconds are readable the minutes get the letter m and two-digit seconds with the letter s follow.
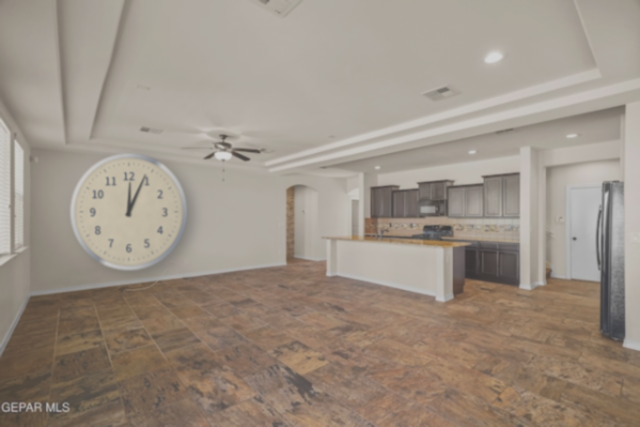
12h04
